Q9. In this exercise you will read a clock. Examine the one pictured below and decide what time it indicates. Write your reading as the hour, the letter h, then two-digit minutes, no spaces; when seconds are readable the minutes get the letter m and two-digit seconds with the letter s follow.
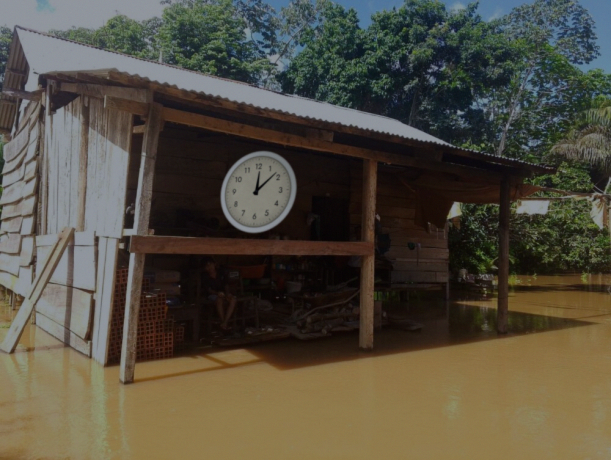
12h08
